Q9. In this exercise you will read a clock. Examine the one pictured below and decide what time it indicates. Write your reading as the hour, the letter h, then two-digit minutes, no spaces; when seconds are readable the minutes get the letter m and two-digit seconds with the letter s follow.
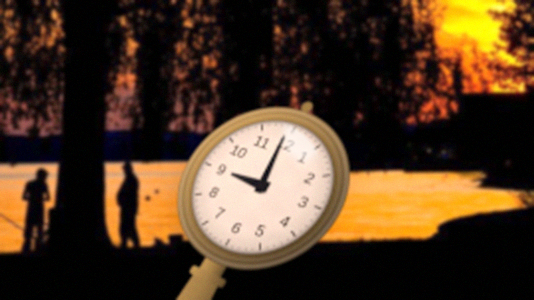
8h59
